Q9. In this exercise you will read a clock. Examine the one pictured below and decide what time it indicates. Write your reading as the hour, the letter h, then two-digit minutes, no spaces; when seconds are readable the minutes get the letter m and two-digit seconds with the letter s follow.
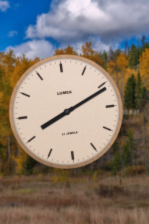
8h11
